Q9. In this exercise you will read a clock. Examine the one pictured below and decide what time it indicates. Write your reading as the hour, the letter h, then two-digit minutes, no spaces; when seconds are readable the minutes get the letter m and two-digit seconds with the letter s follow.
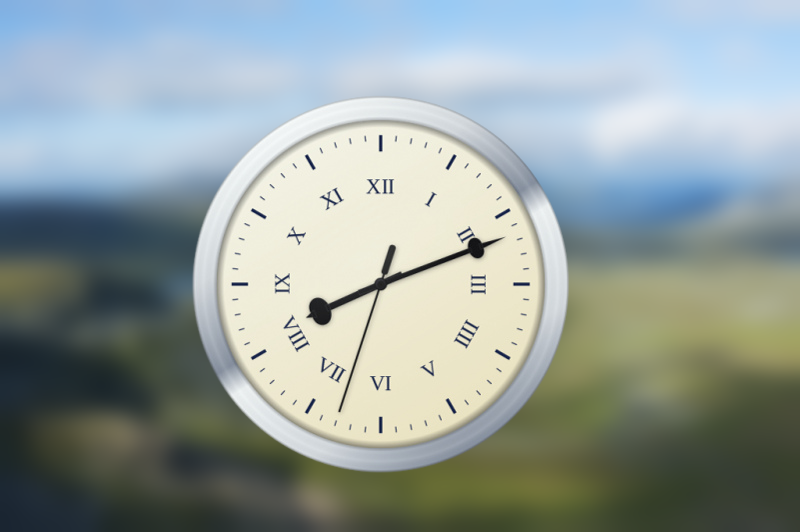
8h11m33s
